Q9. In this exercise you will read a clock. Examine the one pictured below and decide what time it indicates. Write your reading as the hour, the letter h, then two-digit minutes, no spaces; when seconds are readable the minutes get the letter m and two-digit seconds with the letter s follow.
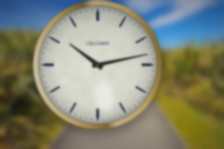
10h13
